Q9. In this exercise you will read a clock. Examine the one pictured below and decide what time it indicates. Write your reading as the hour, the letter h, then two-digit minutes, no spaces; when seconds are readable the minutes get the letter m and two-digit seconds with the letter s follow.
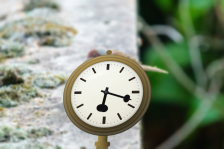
6h18
